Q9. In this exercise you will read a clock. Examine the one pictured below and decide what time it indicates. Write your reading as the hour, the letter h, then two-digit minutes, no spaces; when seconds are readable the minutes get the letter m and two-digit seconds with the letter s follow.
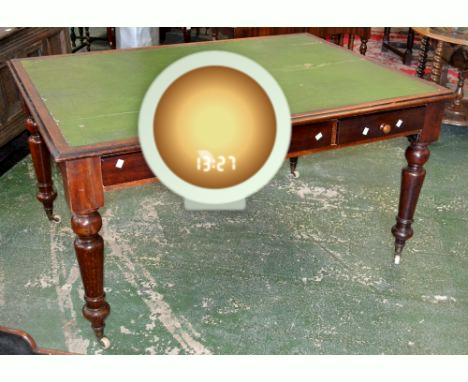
13h27
